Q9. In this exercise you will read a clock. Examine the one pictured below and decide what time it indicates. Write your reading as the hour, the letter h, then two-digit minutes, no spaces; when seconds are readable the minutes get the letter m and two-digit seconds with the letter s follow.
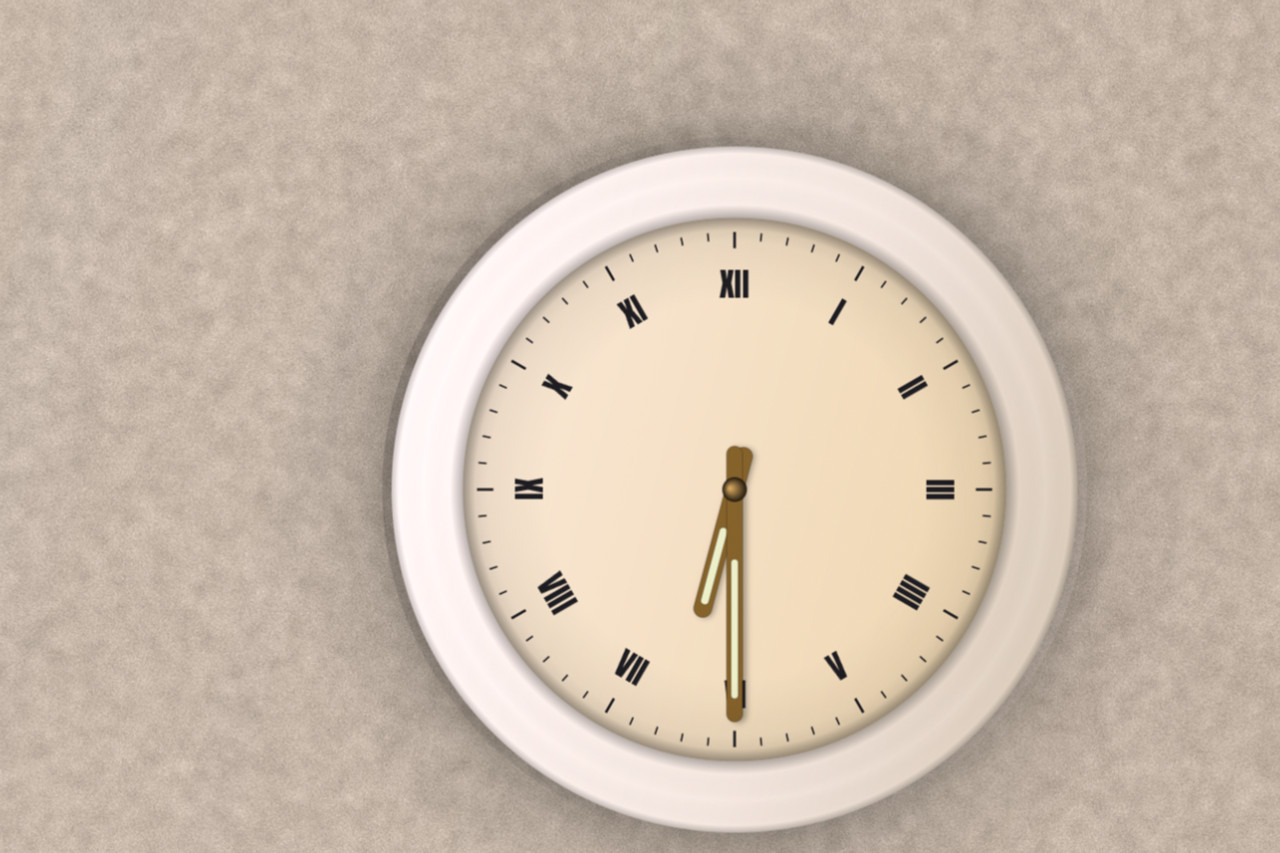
6h30
